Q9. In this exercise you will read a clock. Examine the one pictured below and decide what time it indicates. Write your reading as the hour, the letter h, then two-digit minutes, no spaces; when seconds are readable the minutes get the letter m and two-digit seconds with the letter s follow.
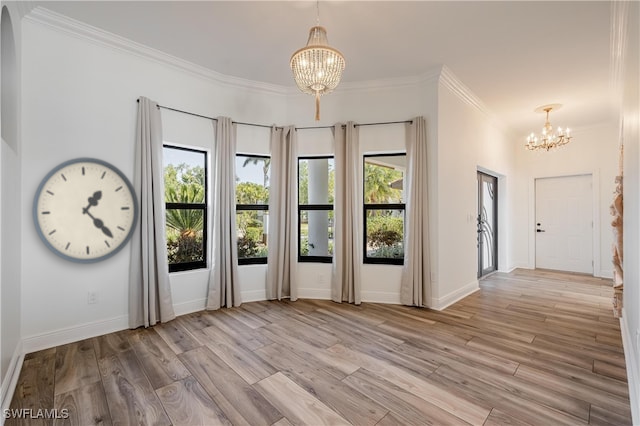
1h23
